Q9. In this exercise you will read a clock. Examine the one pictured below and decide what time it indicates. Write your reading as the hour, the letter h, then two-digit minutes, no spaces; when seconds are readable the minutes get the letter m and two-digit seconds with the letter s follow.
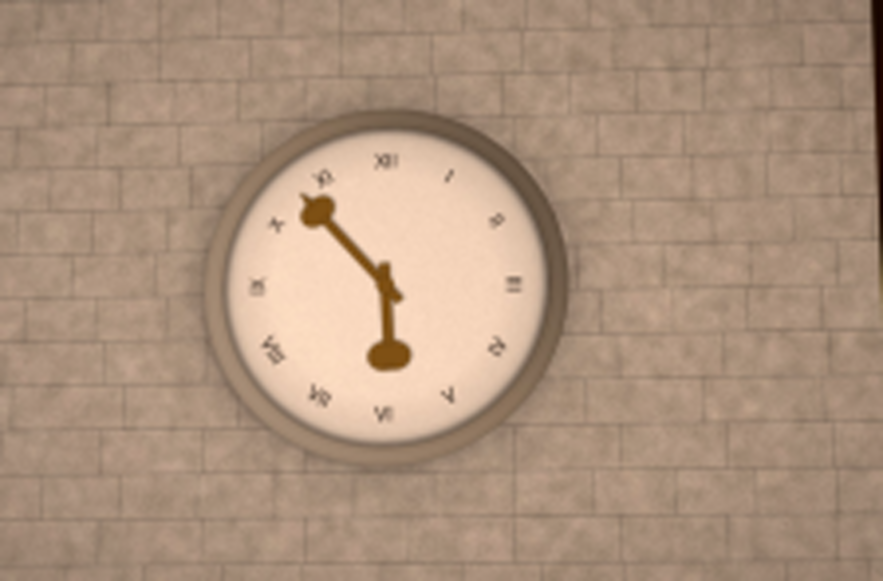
5h53
